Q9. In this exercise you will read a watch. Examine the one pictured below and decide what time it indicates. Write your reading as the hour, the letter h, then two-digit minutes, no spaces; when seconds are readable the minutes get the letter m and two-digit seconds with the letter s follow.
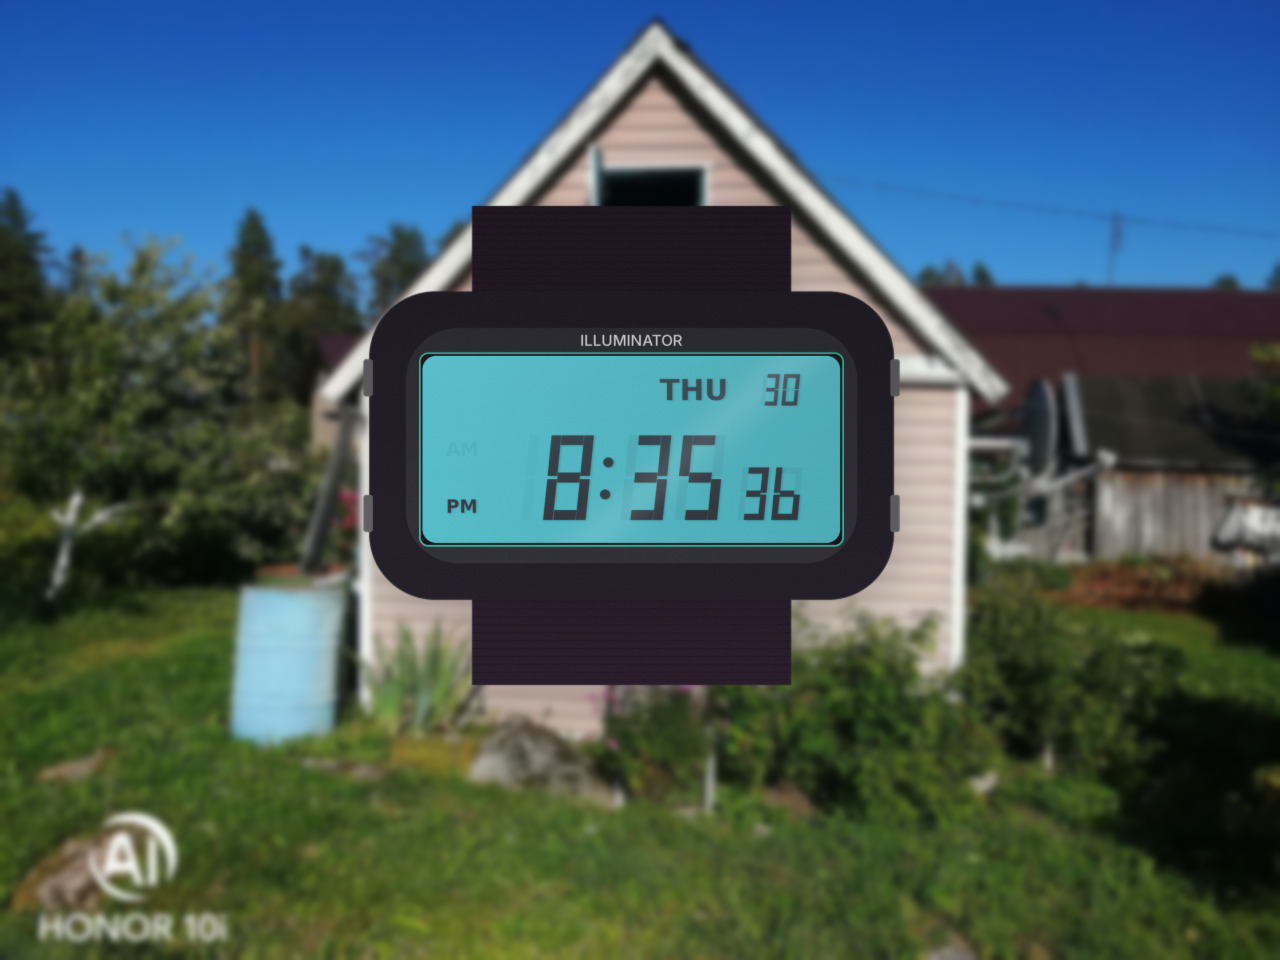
8h35m36s
